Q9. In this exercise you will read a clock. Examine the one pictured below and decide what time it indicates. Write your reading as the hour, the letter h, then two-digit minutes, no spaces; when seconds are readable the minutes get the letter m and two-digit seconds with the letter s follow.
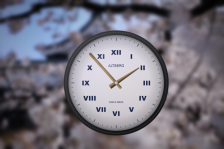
1h53
